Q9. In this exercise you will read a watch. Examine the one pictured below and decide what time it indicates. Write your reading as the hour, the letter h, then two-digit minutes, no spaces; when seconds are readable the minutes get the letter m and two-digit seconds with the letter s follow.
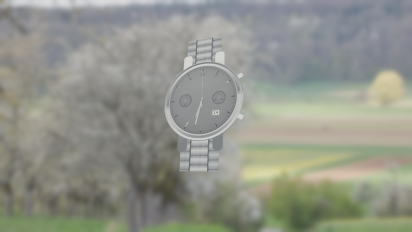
6h32
